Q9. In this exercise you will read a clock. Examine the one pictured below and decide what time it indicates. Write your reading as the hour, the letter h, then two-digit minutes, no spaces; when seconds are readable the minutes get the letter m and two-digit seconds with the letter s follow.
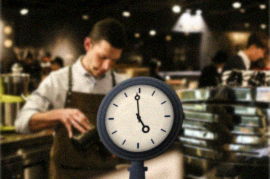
4h59
